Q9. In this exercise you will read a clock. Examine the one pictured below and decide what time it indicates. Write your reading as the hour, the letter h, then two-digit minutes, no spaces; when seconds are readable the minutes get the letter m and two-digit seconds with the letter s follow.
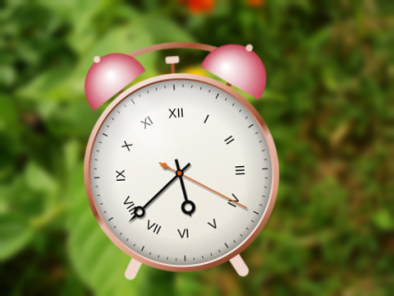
5h38m20s
